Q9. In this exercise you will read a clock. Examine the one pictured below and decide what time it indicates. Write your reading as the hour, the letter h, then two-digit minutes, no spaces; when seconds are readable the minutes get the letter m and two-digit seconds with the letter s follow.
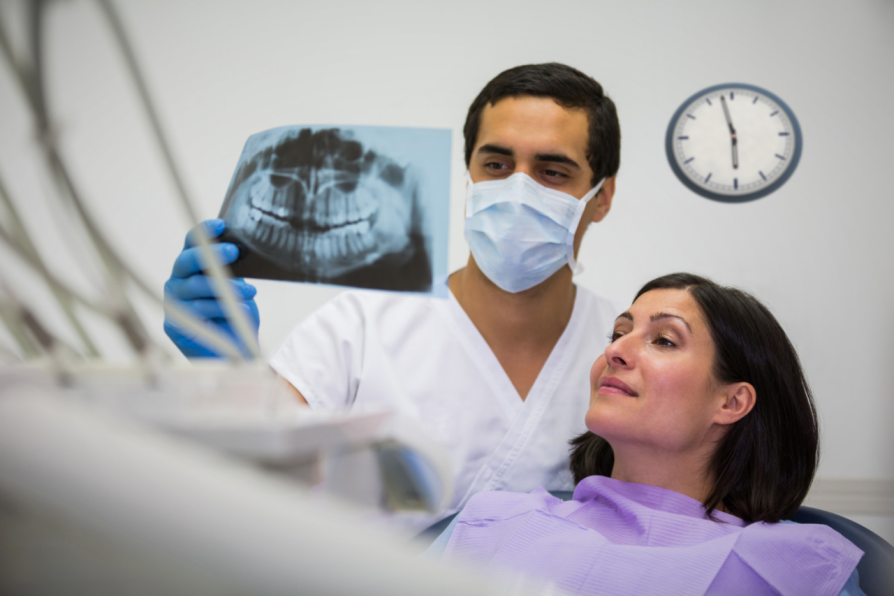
5h58
